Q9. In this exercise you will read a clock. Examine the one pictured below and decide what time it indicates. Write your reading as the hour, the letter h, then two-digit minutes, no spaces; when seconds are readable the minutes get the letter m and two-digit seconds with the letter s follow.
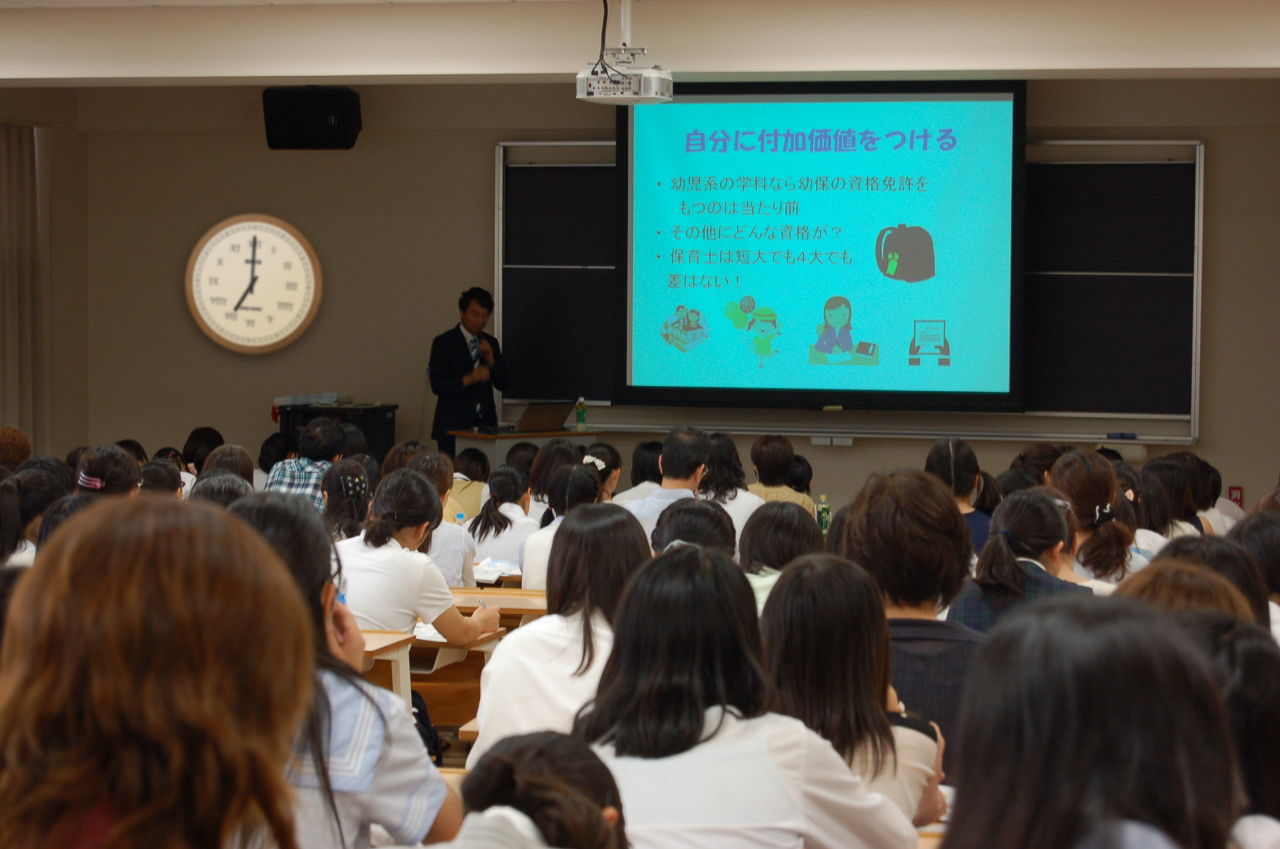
7h00
